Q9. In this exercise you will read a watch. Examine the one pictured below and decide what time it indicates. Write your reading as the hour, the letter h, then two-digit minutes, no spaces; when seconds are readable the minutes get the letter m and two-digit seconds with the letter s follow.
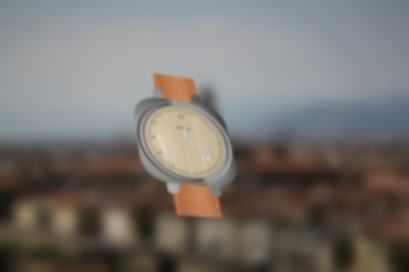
12h20
